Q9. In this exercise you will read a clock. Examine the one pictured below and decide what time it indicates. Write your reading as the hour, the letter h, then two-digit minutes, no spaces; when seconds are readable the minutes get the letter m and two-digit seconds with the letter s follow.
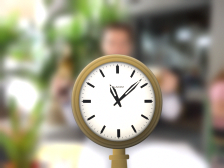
11h08
